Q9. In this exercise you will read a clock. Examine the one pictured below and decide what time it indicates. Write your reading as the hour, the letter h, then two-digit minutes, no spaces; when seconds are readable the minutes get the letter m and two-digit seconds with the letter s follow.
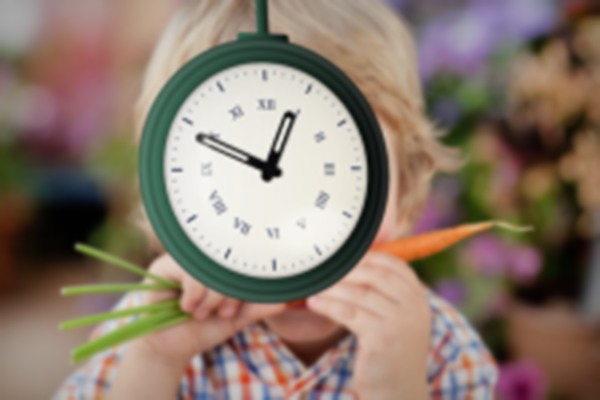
12h49
